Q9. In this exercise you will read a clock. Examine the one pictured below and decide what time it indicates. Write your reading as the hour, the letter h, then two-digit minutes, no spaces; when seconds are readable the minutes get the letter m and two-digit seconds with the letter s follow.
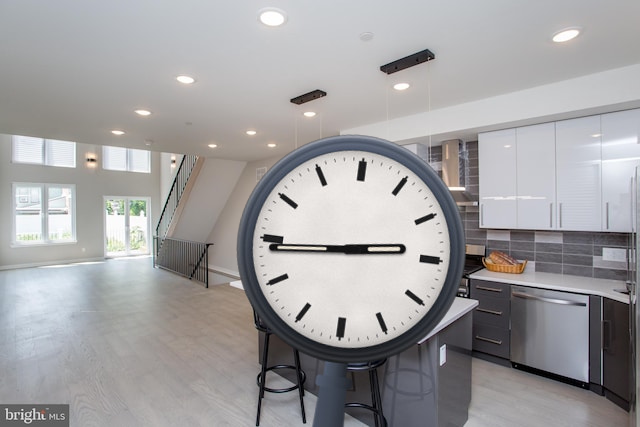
2h44
